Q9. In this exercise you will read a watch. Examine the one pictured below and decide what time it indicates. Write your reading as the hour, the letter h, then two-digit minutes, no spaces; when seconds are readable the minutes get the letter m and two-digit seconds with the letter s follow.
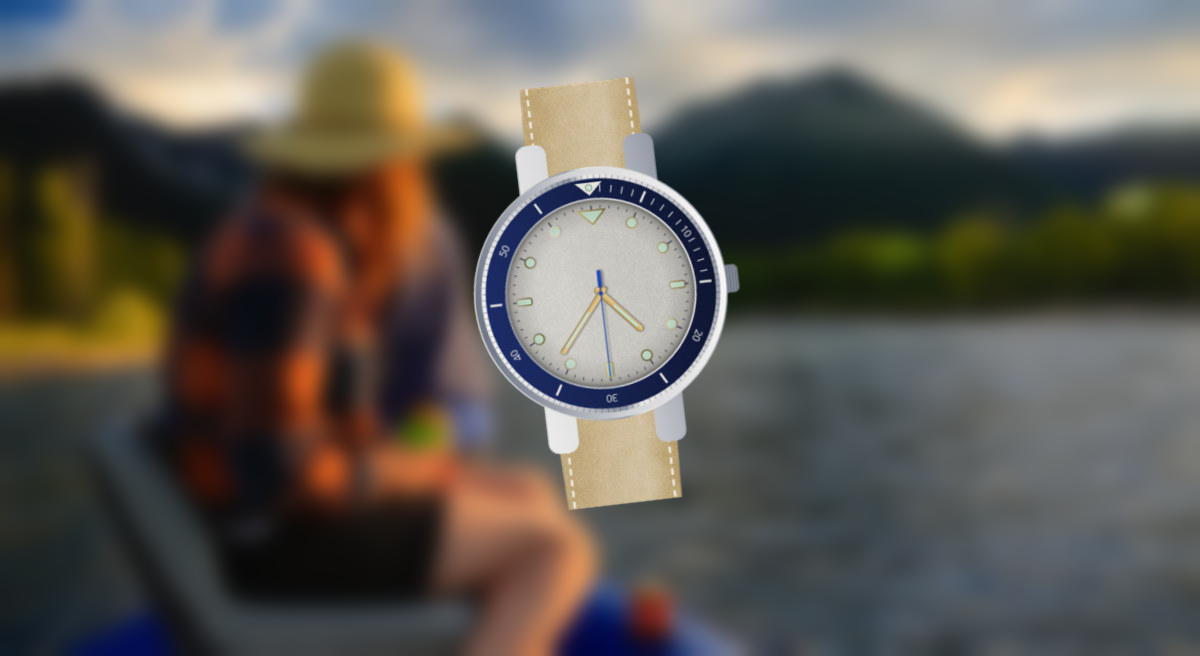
4h36m30s
